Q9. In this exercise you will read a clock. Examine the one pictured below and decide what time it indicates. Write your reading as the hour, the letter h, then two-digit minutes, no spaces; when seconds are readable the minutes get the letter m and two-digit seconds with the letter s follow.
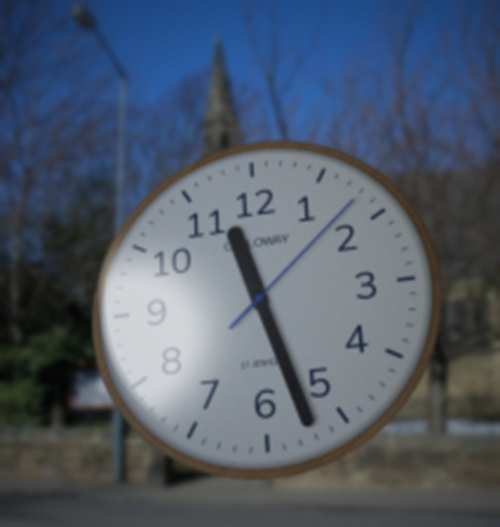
11h27m08s
